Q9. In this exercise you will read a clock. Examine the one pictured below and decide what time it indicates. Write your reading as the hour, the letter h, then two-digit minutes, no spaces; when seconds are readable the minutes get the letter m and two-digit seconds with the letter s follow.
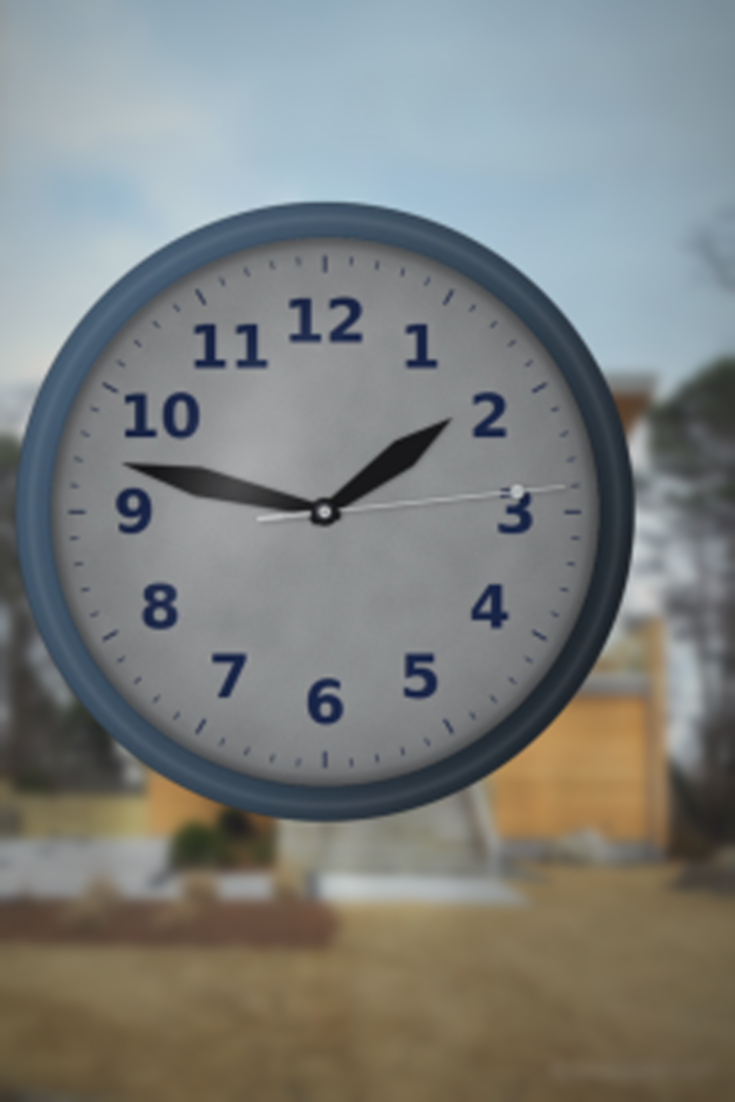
1h47m14s
